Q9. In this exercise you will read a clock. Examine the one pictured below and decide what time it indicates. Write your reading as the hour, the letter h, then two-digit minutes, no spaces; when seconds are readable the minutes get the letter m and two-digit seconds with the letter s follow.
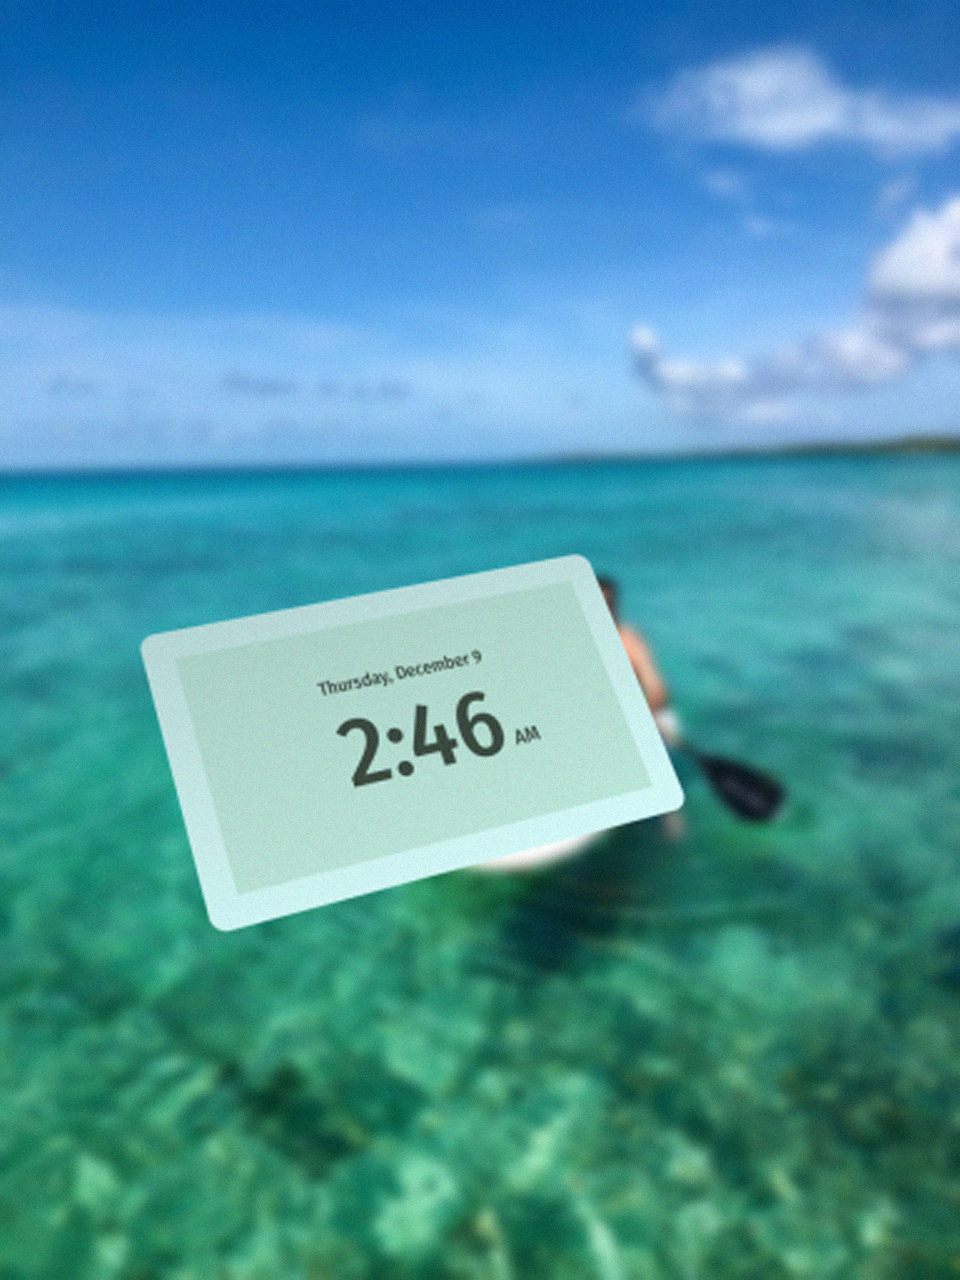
2h46
